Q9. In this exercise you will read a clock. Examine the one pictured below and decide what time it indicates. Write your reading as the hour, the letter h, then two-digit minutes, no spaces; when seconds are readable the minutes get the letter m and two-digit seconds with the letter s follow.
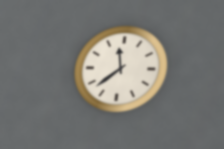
11h38
